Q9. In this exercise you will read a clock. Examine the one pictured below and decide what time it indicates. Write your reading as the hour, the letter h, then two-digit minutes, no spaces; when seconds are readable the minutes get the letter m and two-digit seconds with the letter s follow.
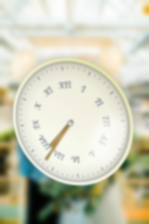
7h37
